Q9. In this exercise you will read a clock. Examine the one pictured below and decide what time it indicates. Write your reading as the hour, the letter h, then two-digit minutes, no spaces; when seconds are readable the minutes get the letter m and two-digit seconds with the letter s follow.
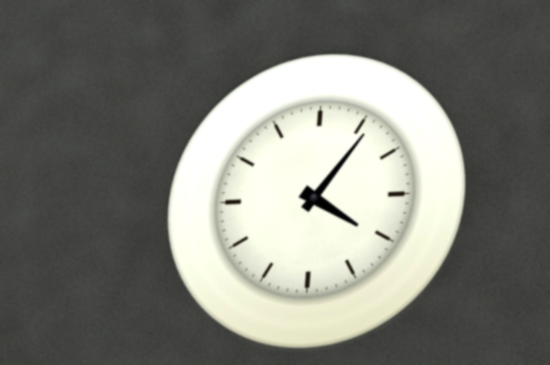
4h06
